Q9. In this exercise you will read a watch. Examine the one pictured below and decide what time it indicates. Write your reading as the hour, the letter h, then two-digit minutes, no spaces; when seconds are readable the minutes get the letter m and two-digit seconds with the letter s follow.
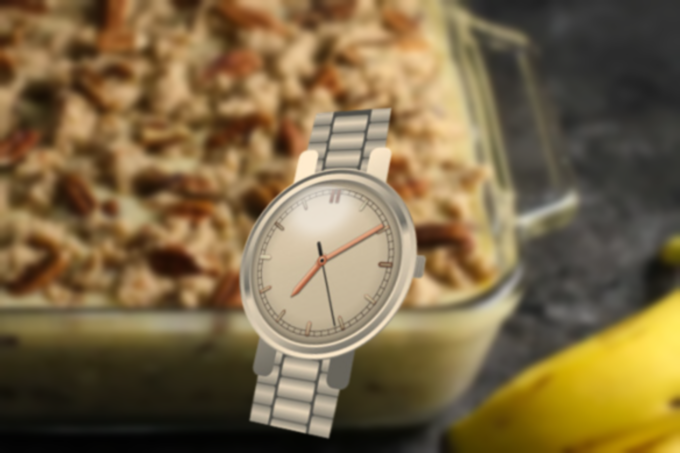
7h09m26s
